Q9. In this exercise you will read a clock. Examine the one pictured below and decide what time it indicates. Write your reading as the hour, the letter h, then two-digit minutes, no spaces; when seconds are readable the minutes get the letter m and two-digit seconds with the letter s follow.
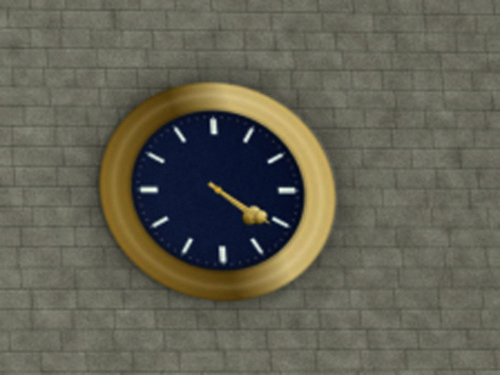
4h21
